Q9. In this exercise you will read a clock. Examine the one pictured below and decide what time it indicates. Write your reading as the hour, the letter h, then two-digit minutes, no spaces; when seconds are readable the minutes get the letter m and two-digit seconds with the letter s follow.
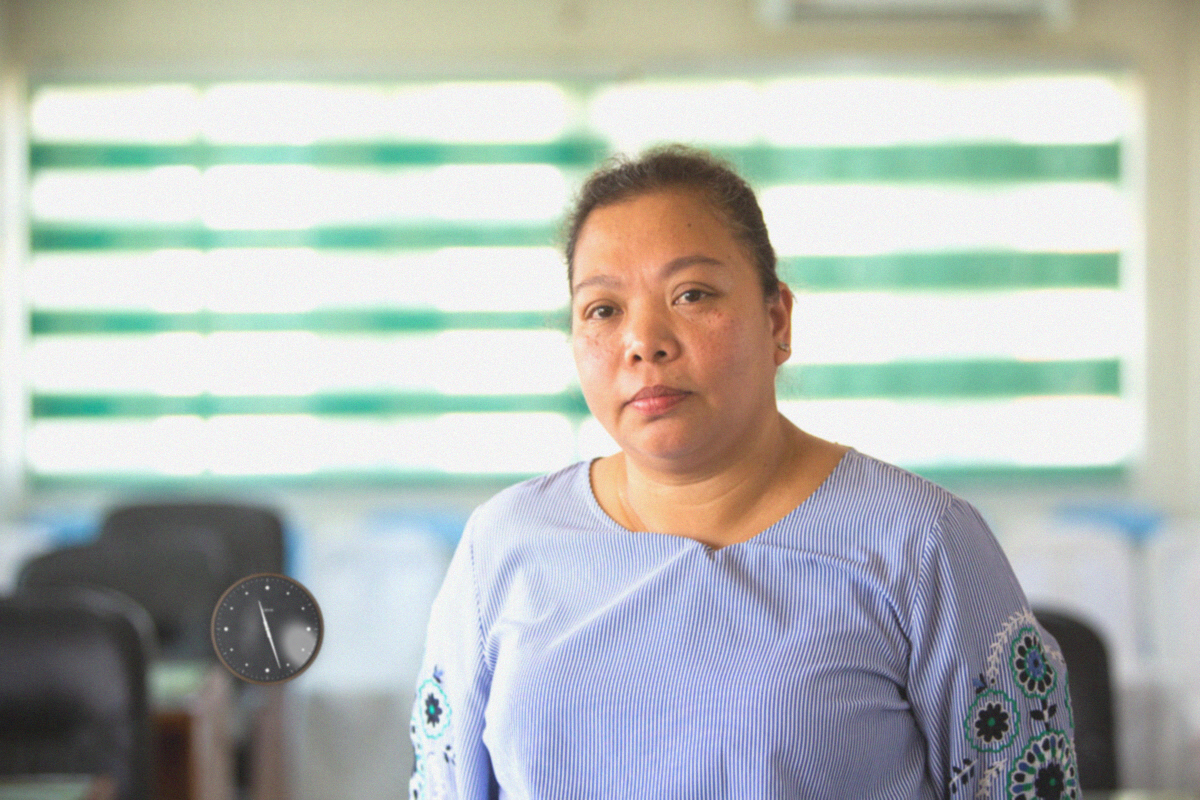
11h27
